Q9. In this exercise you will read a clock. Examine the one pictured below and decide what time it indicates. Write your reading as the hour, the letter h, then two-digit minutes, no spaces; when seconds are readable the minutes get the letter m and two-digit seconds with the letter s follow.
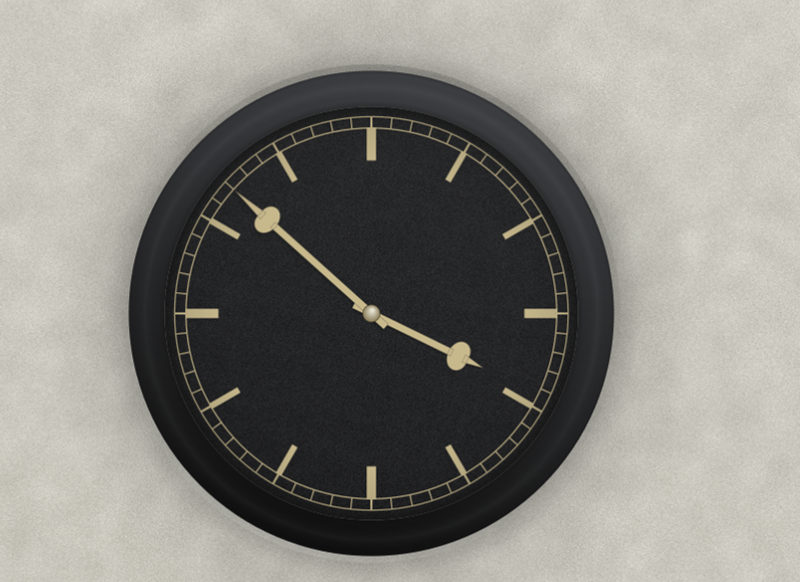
3h52
